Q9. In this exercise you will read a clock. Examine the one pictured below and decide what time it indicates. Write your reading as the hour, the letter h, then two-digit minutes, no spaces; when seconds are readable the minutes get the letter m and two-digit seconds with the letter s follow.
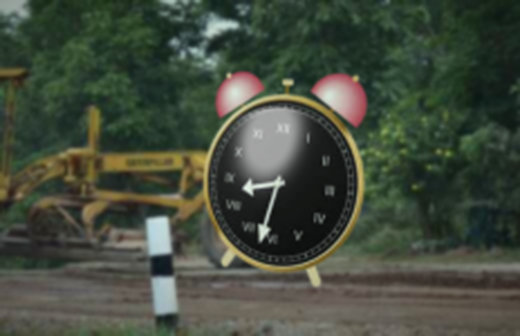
8h32
